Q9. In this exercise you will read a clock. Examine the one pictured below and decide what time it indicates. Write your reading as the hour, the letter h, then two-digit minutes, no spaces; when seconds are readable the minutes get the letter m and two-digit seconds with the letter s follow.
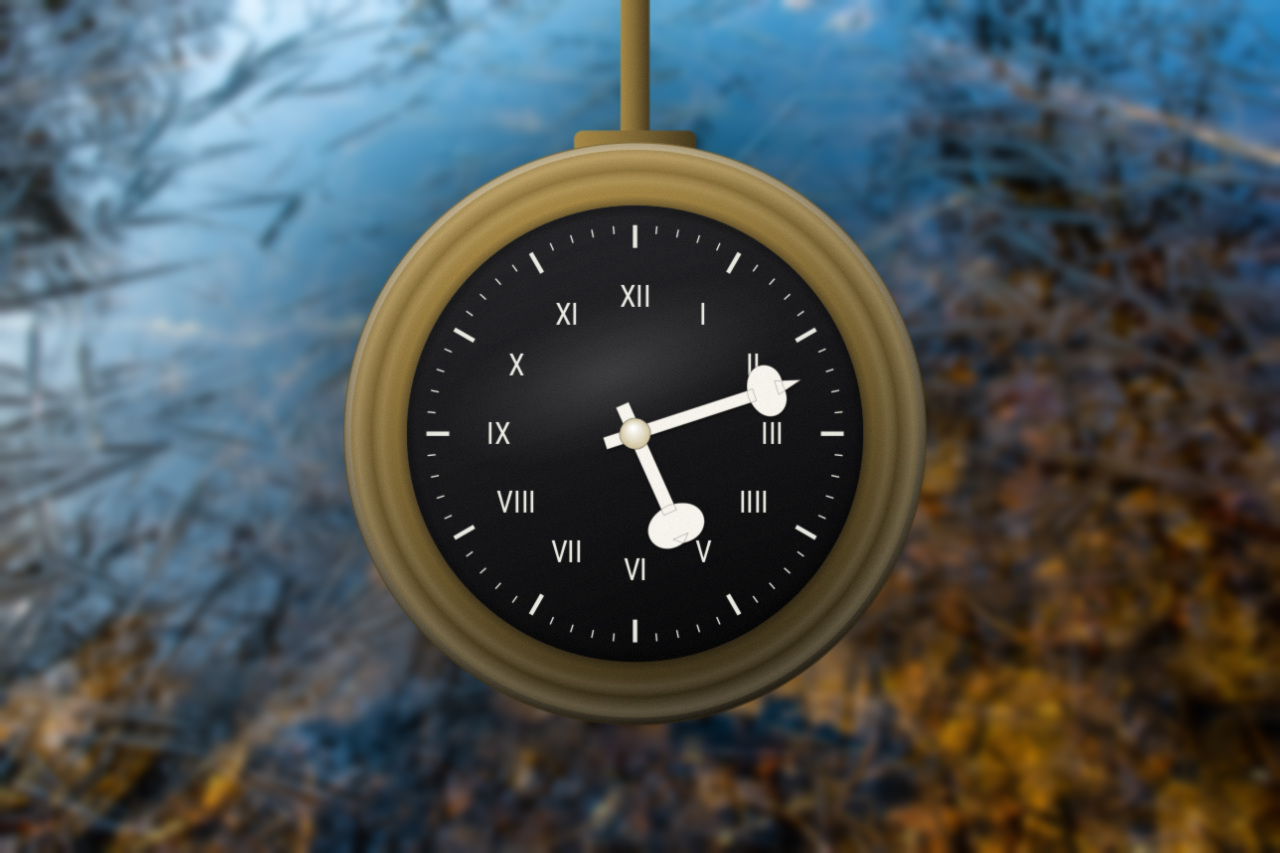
5h12
